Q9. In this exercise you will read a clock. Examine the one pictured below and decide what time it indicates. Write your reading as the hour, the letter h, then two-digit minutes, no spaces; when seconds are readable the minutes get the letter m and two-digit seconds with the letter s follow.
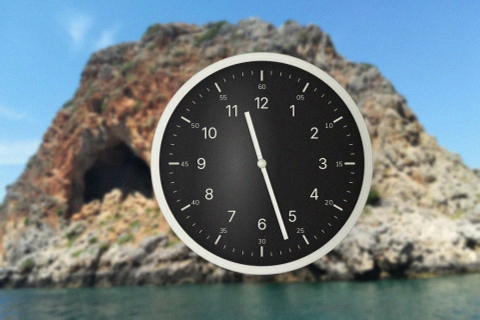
11h27
